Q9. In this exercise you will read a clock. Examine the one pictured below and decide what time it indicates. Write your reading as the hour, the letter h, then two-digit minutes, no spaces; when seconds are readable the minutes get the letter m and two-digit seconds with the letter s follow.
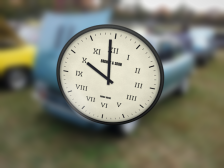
9h59
